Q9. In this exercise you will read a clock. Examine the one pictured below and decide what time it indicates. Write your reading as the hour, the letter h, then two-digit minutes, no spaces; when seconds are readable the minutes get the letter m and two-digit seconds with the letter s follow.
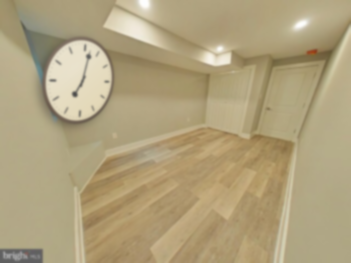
7h02
